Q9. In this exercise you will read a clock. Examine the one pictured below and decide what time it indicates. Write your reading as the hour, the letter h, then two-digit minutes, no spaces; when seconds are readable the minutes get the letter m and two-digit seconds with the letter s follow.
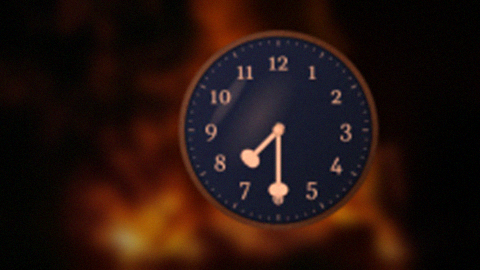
7h30
